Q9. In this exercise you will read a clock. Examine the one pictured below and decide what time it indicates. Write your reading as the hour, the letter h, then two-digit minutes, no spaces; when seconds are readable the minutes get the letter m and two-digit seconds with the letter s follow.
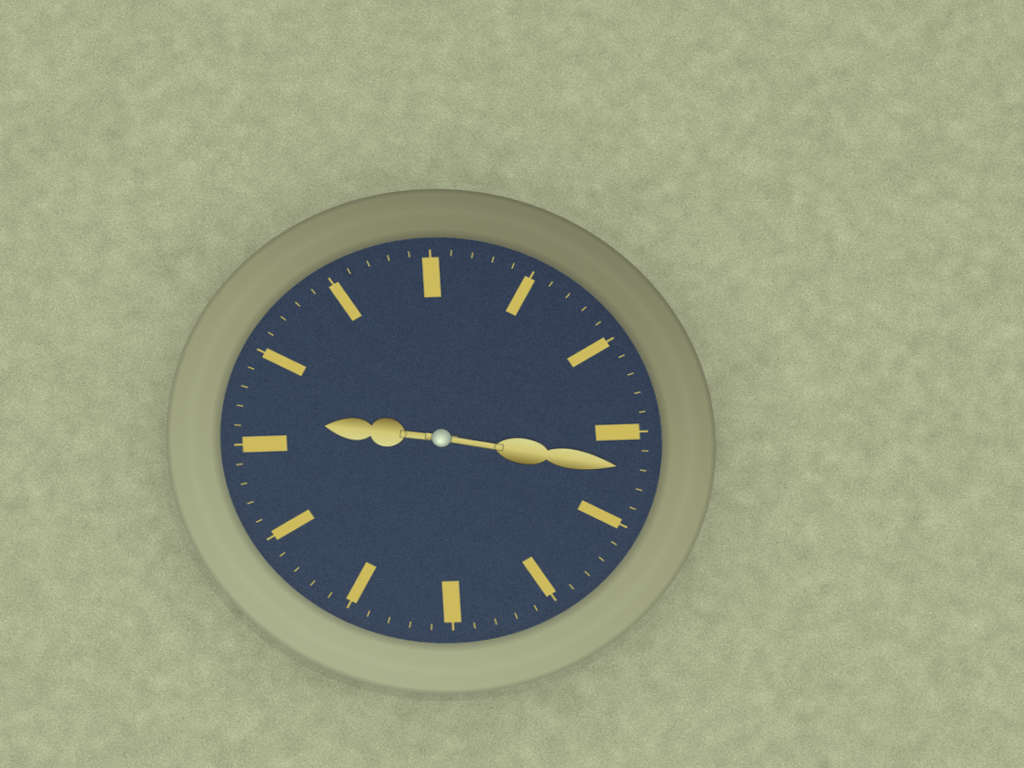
9h17
